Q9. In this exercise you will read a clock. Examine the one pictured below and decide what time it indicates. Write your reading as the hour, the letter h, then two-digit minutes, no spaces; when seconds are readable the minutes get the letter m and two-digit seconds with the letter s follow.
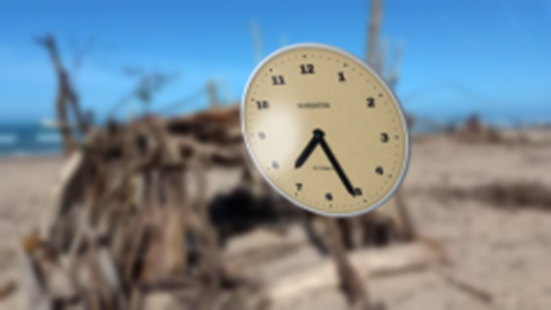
7h26
